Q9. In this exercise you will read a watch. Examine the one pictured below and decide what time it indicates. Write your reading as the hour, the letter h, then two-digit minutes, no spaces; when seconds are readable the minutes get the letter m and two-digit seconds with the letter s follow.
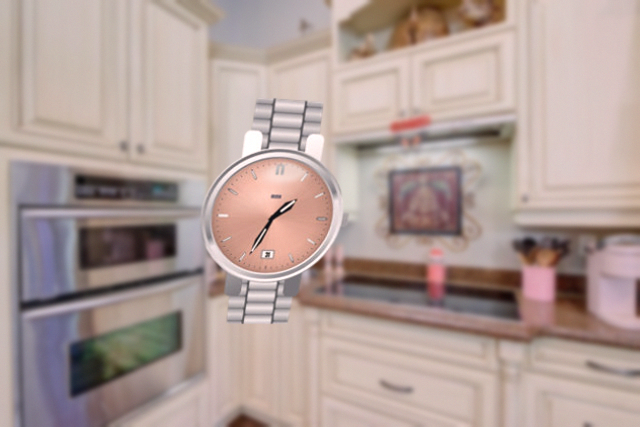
1h34
